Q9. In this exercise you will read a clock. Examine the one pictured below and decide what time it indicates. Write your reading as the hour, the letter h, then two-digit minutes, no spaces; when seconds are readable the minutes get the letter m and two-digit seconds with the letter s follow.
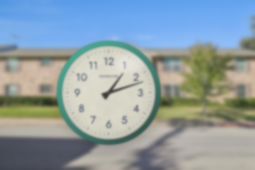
1h12
